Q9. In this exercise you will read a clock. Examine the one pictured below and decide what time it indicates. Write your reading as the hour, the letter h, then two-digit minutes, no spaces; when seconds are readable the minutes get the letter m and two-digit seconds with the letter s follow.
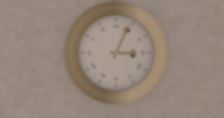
3h04
